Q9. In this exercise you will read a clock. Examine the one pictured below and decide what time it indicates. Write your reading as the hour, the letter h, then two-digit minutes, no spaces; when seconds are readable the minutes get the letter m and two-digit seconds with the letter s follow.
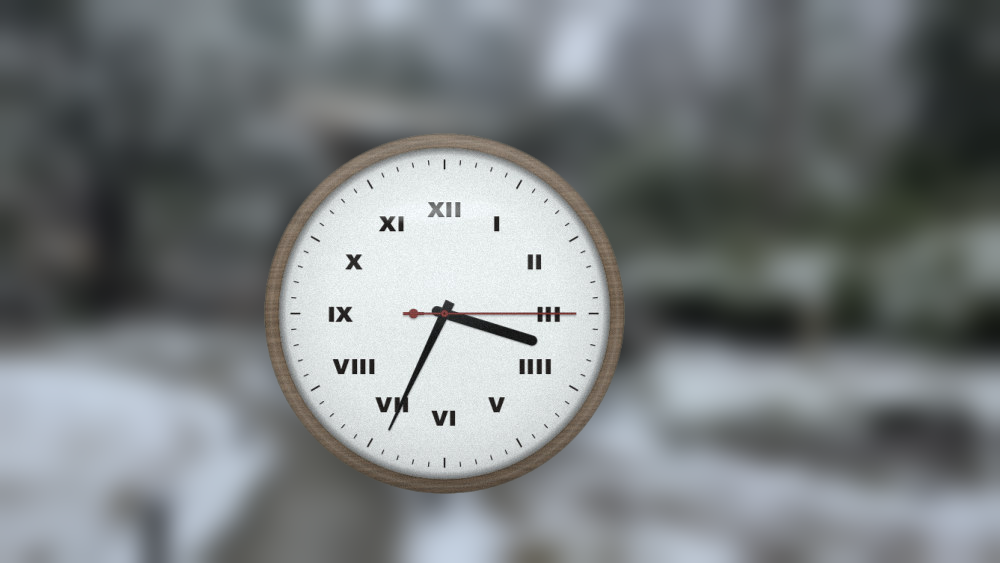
3h34m15s
